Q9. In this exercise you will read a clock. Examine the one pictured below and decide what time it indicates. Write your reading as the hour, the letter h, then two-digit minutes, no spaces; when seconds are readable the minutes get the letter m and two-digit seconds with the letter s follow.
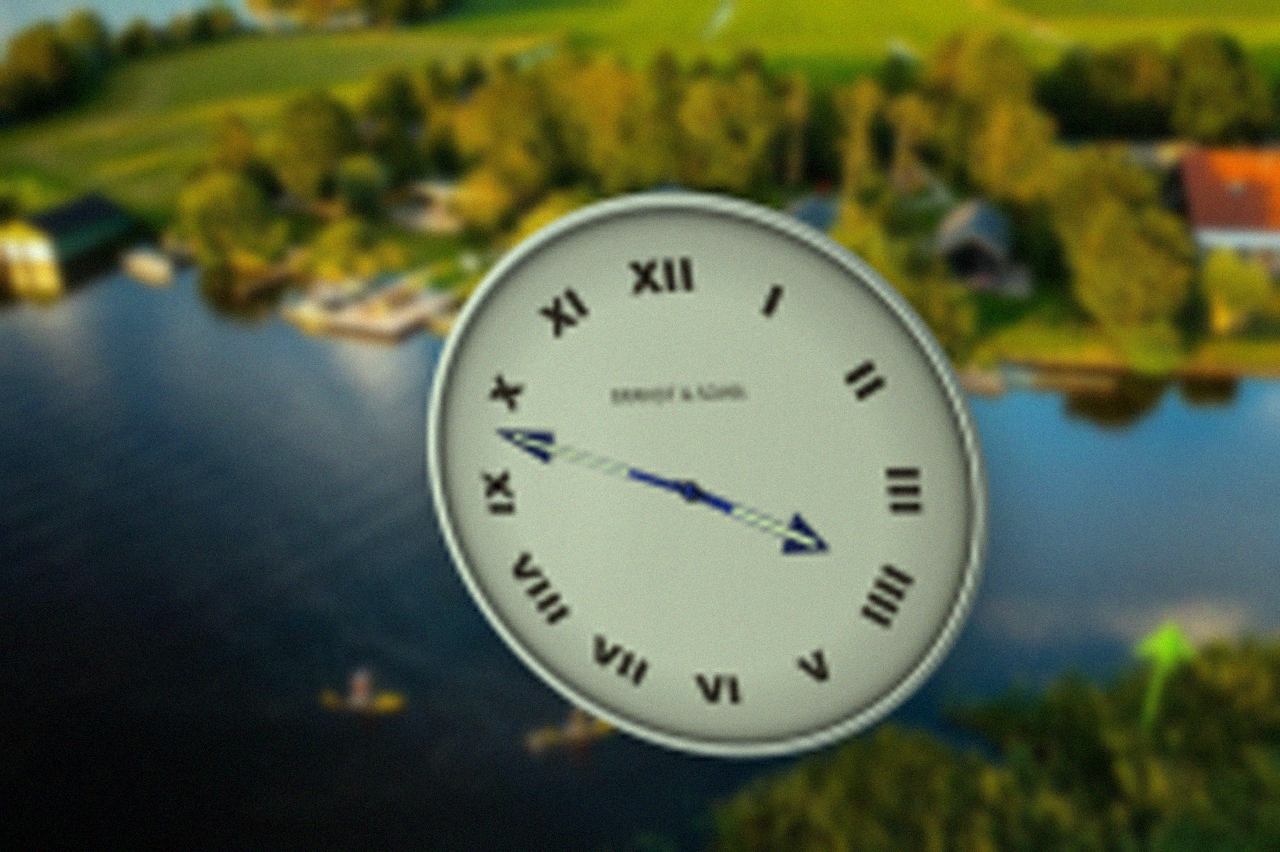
3h48
